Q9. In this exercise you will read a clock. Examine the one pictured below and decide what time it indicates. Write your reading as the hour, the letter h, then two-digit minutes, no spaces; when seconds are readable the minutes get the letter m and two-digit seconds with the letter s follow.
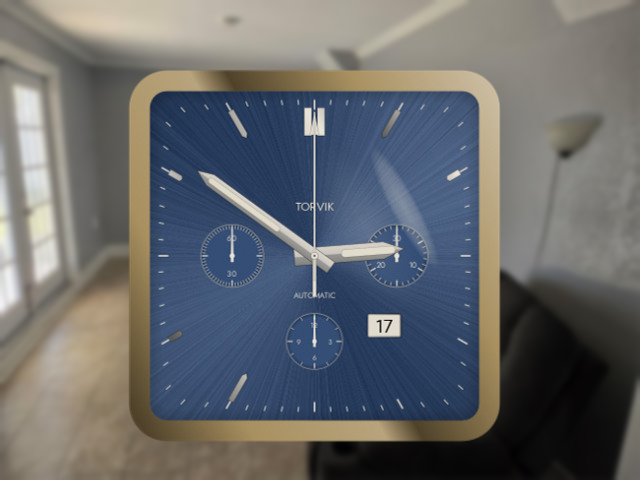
2h51
